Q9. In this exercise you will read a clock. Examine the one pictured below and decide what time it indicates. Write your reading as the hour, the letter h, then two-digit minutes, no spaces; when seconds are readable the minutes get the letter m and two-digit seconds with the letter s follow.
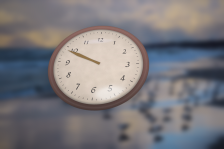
9h49
